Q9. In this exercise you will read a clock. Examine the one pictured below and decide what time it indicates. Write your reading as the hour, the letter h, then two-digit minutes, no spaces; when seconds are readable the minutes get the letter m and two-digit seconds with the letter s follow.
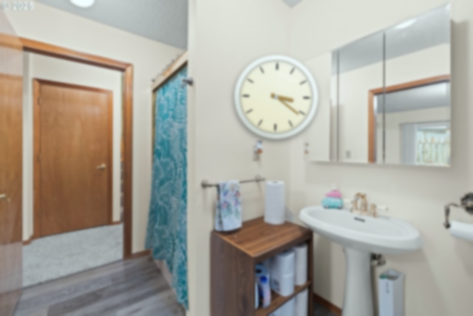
3h21
